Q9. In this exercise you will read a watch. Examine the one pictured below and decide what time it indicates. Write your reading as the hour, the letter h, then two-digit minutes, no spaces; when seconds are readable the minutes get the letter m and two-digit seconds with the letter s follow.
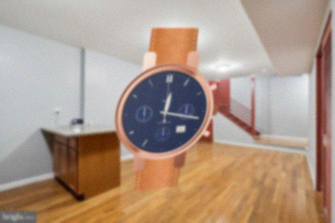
12h17
